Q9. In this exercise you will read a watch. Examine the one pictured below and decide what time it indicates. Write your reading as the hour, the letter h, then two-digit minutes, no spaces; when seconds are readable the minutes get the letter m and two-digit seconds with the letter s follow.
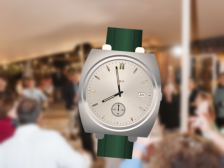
7h58
